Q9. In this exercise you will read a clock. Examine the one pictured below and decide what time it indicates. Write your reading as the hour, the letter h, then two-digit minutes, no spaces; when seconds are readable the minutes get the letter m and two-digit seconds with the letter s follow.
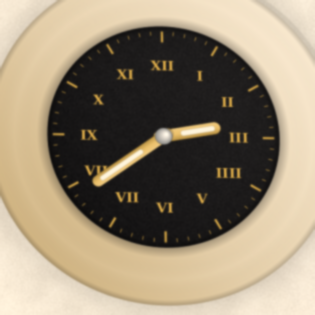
2h39
